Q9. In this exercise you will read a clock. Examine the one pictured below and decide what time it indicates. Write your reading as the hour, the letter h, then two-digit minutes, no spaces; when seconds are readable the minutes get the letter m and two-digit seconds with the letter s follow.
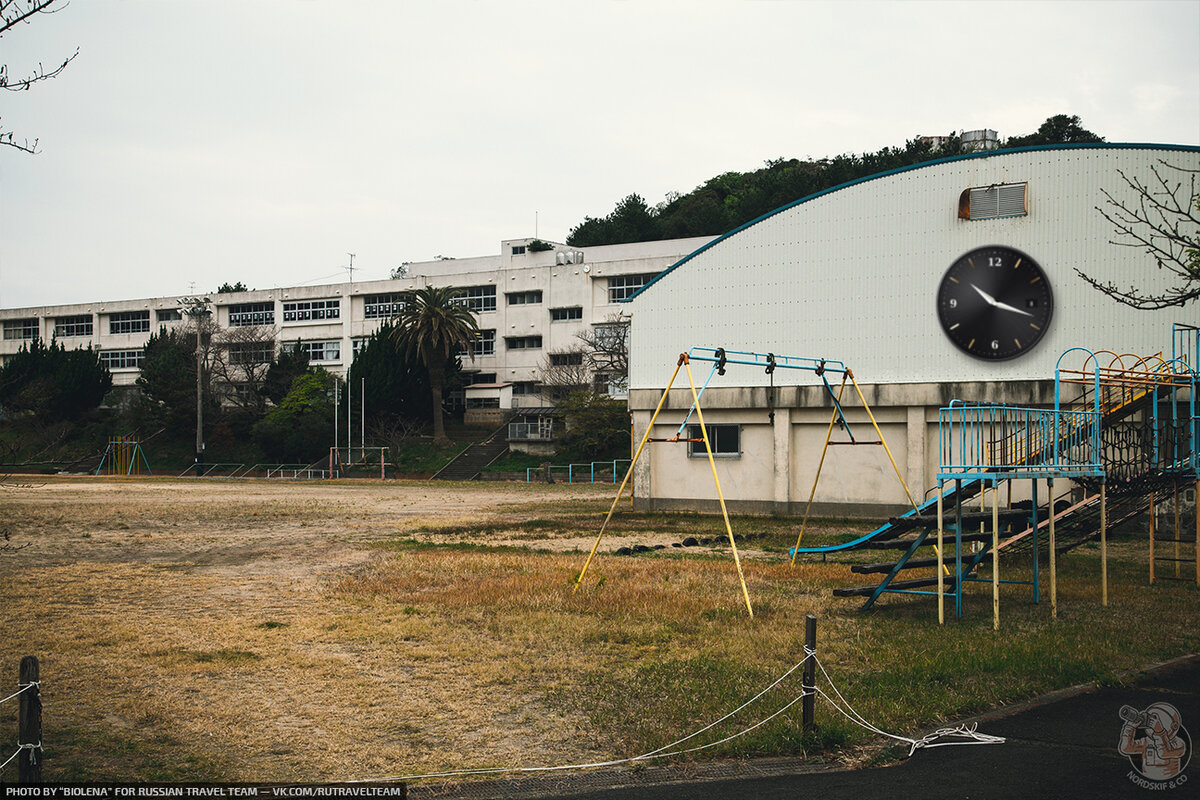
10h18
